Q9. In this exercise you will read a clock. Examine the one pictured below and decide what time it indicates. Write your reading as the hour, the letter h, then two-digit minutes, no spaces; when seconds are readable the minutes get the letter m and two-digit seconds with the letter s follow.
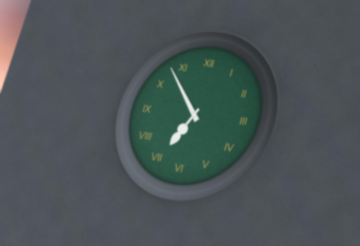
6h53
